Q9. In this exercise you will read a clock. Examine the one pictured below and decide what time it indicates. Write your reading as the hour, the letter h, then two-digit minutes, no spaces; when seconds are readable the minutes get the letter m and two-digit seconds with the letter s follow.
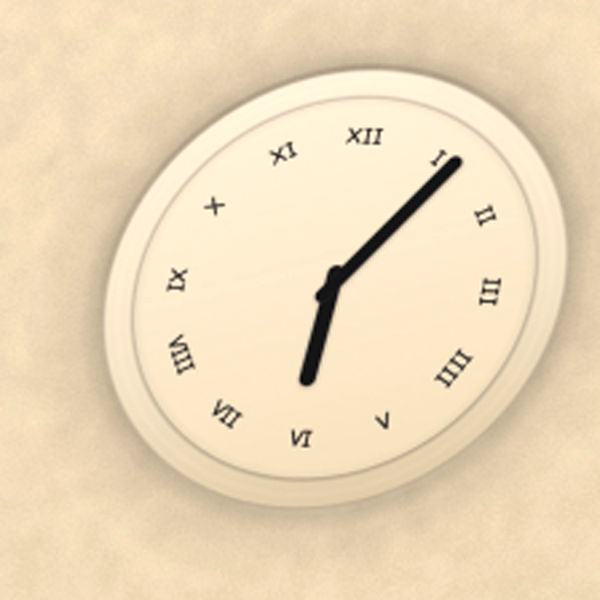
6h06
